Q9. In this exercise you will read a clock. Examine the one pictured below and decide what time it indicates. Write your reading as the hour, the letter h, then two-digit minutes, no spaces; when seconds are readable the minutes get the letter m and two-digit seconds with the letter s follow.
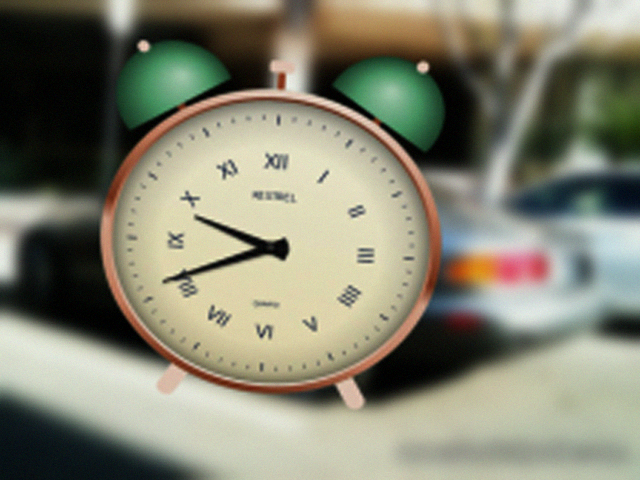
9h41
